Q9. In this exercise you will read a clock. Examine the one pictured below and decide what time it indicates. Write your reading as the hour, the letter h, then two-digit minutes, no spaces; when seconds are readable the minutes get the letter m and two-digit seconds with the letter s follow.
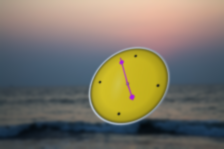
4h55
